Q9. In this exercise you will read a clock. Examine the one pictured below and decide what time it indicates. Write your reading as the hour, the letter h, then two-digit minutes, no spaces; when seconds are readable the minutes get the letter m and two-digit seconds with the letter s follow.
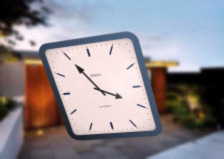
3h55
